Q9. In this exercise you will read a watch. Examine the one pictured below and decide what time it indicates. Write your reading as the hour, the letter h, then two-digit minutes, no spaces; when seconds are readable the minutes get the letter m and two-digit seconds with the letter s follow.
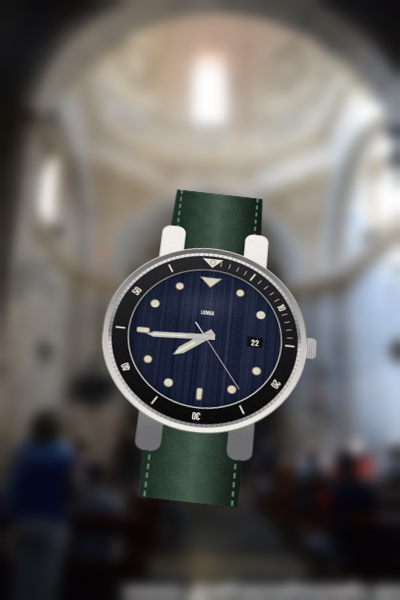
7h44m24s
